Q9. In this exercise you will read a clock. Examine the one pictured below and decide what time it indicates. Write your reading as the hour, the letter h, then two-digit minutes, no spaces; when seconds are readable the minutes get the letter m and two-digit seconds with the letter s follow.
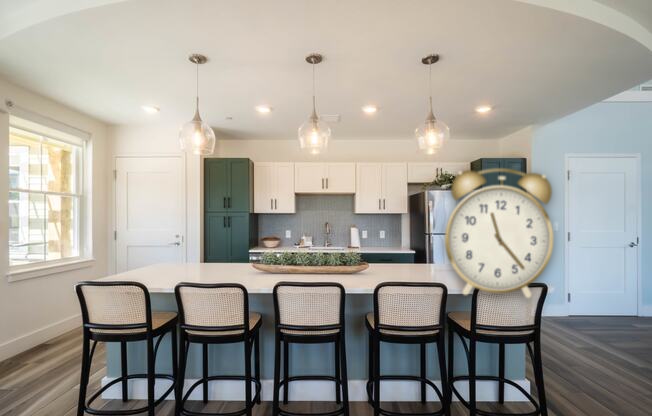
11h23
